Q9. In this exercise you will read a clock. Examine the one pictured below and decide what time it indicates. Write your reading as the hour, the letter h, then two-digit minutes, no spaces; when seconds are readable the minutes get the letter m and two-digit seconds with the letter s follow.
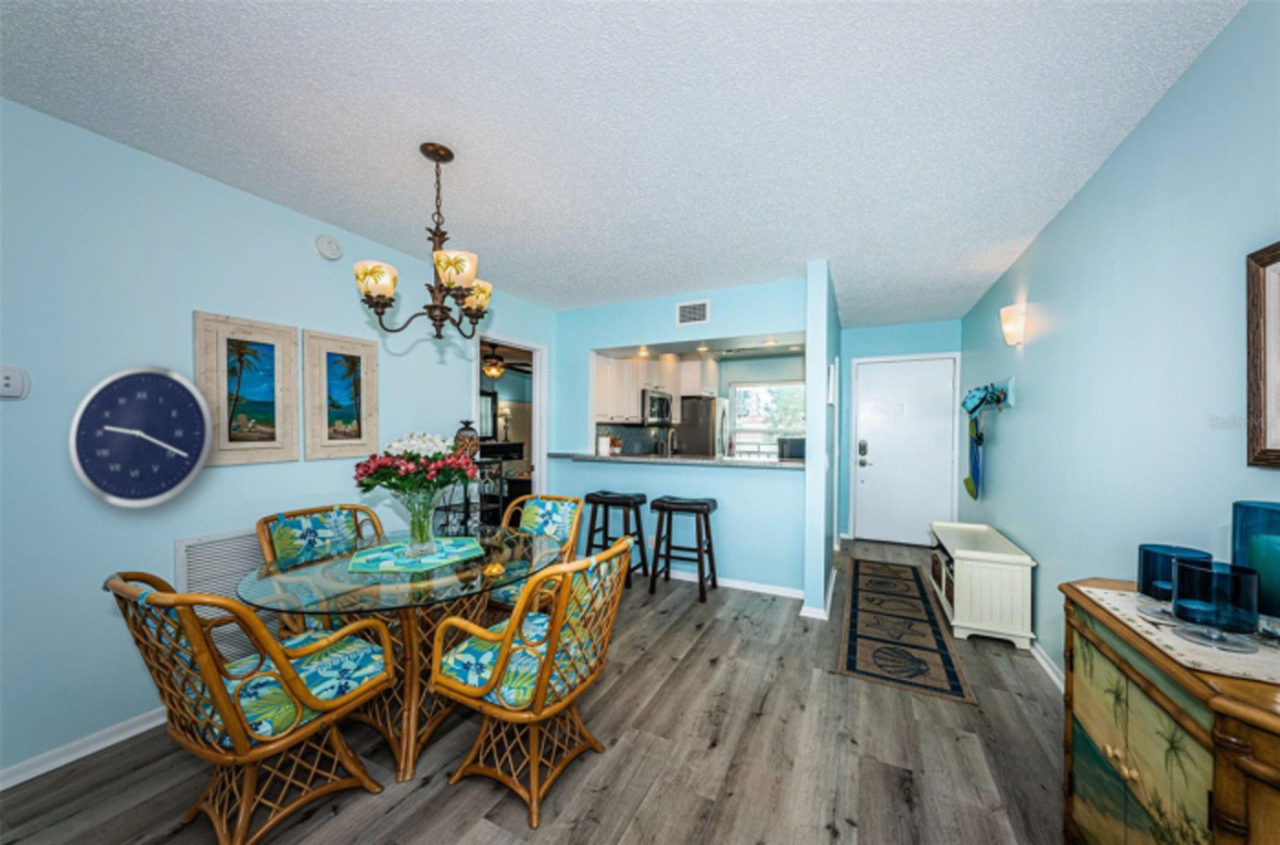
9h19
